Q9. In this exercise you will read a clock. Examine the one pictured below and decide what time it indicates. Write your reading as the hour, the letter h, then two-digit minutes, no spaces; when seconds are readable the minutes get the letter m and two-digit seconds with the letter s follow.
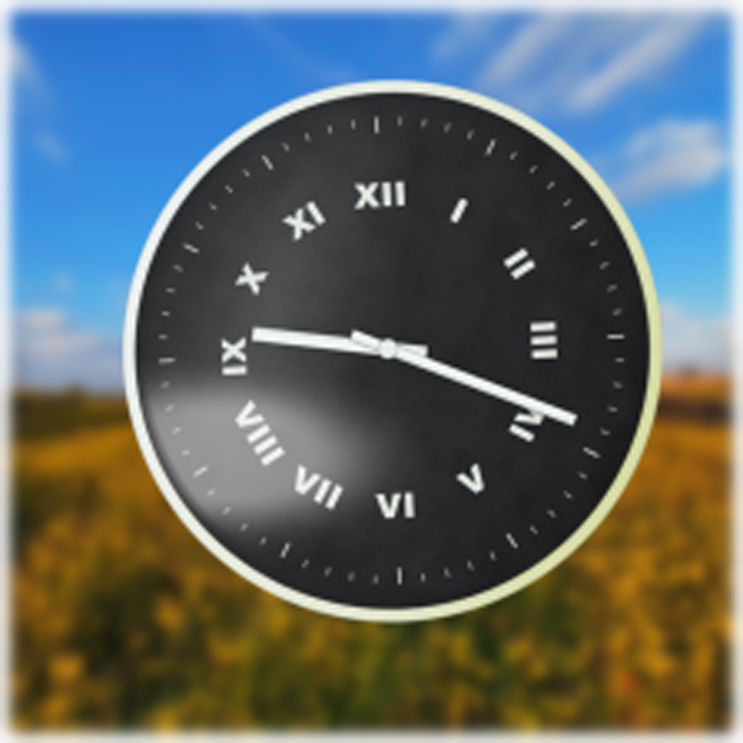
9h19
